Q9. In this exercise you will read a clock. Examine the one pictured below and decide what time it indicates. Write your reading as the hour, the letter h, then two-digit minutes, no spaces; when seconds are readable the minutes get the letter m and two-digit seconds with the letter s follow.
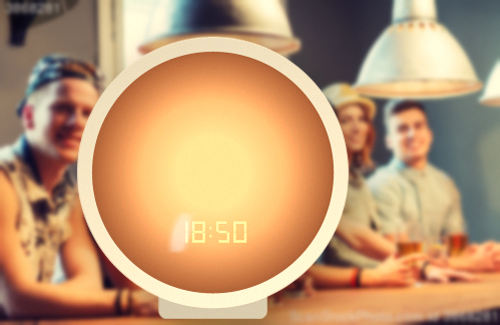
18h50
